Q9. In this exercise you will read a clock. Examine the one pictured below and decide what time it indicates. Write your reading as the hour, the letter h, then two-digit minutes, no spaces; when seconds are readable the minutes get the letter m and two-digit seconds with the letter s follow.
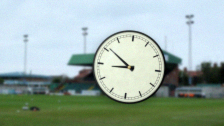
8h51
